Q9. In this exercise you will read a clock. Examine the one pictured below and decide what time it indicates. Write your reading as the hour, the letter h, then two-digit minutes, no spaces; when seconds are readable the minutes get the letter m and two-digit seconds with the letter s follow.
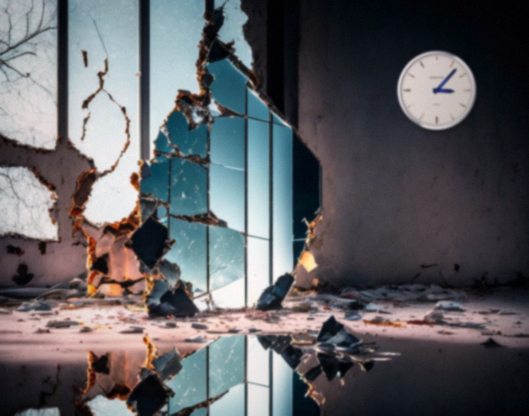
3h07
